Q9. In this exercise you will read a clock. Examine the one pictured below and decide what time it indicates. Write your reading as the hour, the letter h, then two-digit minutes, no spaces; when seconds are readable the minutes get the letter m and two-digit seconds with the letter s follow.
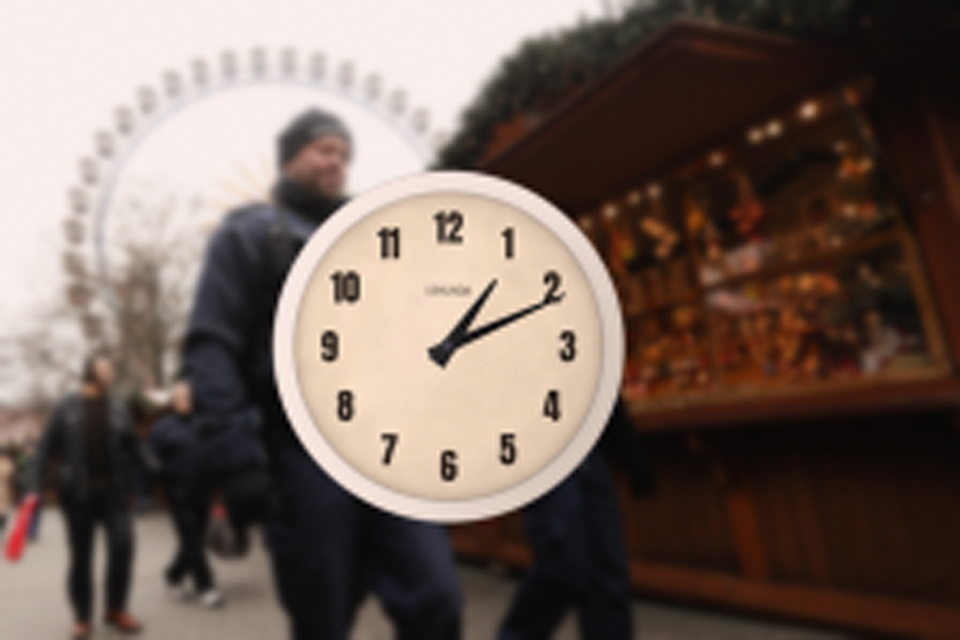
1h11
